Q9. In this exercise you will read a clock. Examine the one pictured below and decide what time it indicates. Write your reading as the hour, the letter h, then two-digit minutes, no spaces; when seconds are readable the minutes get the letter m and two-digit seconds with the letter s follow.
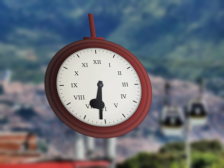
6h31
